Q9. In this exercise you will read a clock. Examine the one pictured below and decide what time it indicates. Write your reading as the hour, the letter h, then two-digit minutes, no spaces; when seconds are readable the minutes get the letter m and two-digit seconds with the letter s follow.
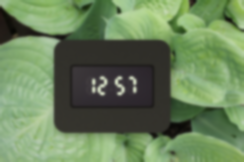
12h57
